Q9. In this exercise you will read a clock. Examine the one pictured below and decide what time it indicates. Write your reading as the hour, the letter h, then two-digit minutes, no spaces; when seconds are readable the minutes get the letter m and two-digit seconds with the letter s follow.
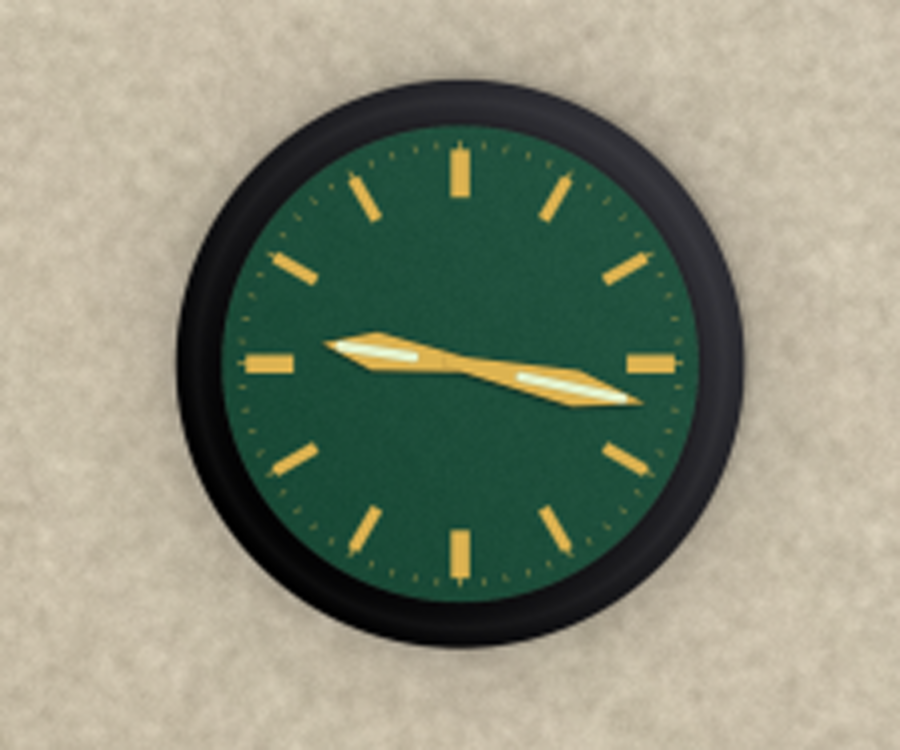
9h17
